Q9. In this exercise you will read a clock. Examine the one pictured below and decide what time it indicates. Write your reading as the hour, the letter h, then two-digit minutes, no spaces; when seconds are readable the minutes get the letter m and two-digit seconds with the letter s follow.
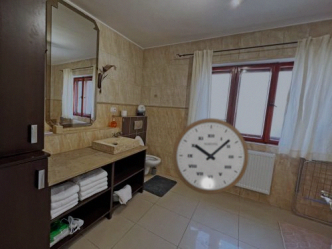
10h08
